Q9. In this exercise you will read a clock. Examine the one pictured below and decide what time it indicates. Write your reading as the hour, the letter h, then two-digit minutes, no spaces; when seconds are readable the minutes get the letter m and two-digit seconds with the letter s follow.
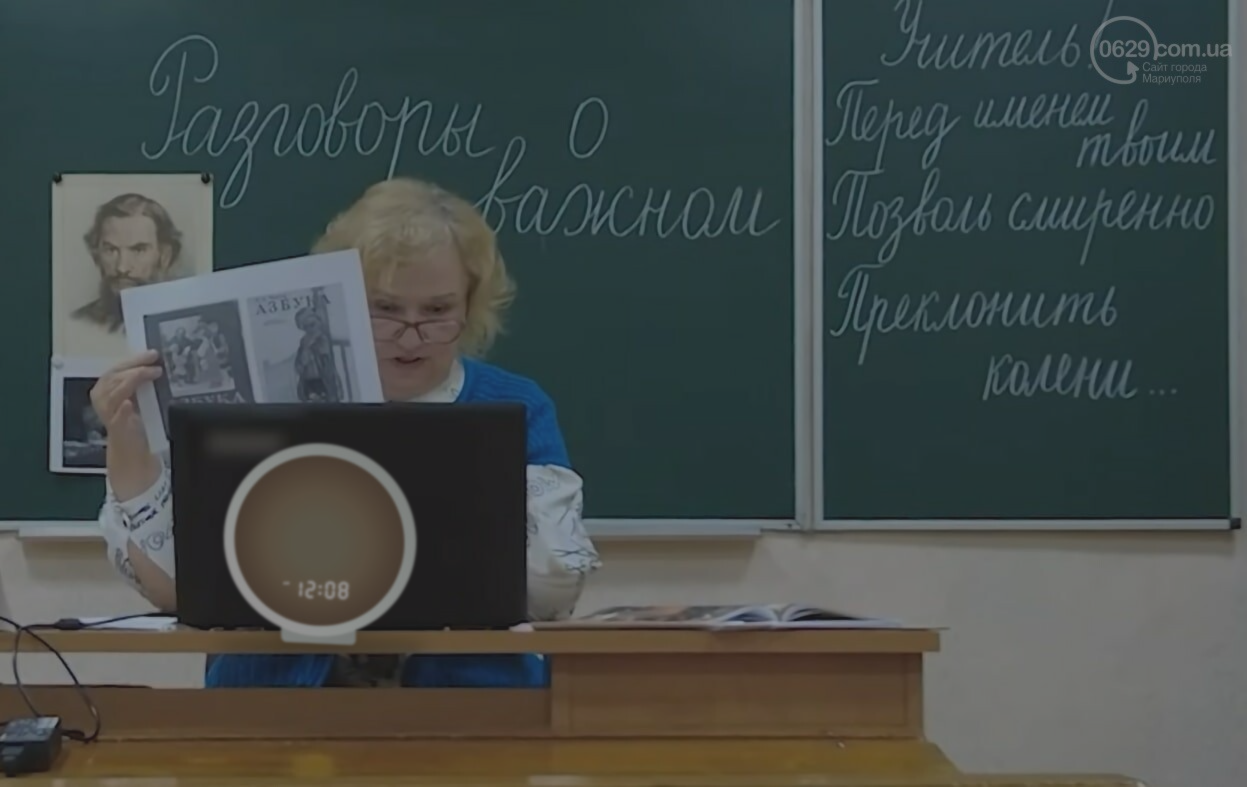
12h08
